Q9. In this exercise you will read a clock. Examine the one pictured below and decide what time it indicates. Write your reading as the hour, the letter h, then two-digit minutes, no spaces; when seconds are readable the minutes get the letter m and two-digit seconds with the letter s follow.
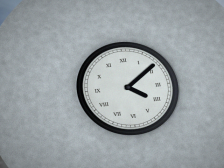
4h09
